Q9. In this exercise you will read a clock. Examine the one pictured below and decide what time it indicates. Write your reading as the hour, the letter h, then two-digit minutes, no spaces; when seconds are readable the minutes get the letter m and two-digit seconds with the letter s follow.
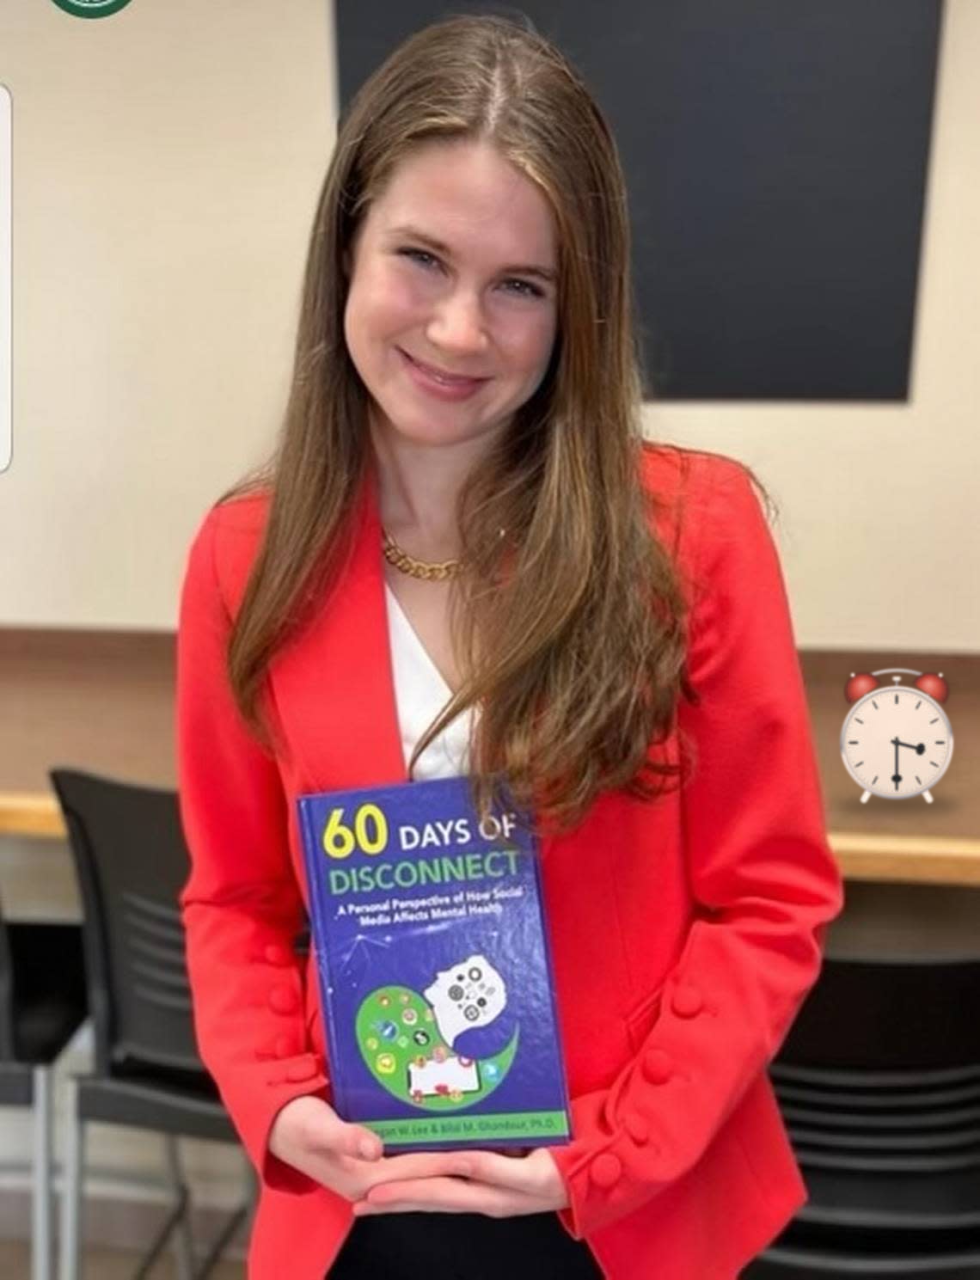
3h30
